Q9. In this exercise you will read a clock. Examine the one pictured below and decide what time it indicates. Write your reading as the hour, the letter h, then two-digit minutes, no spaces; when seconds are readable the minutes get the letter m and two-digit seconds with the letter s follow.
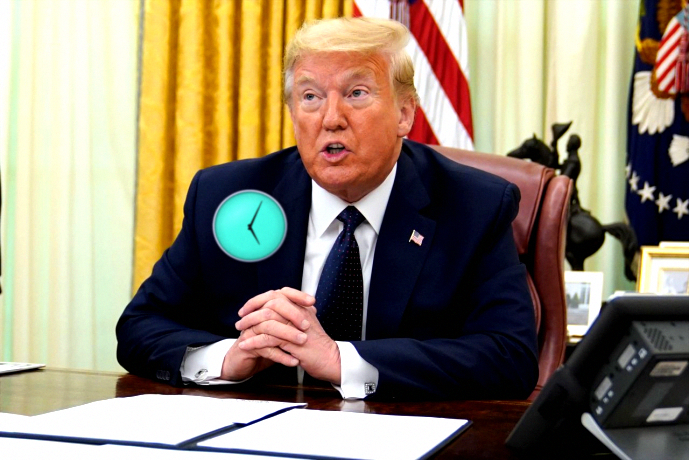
5h04
